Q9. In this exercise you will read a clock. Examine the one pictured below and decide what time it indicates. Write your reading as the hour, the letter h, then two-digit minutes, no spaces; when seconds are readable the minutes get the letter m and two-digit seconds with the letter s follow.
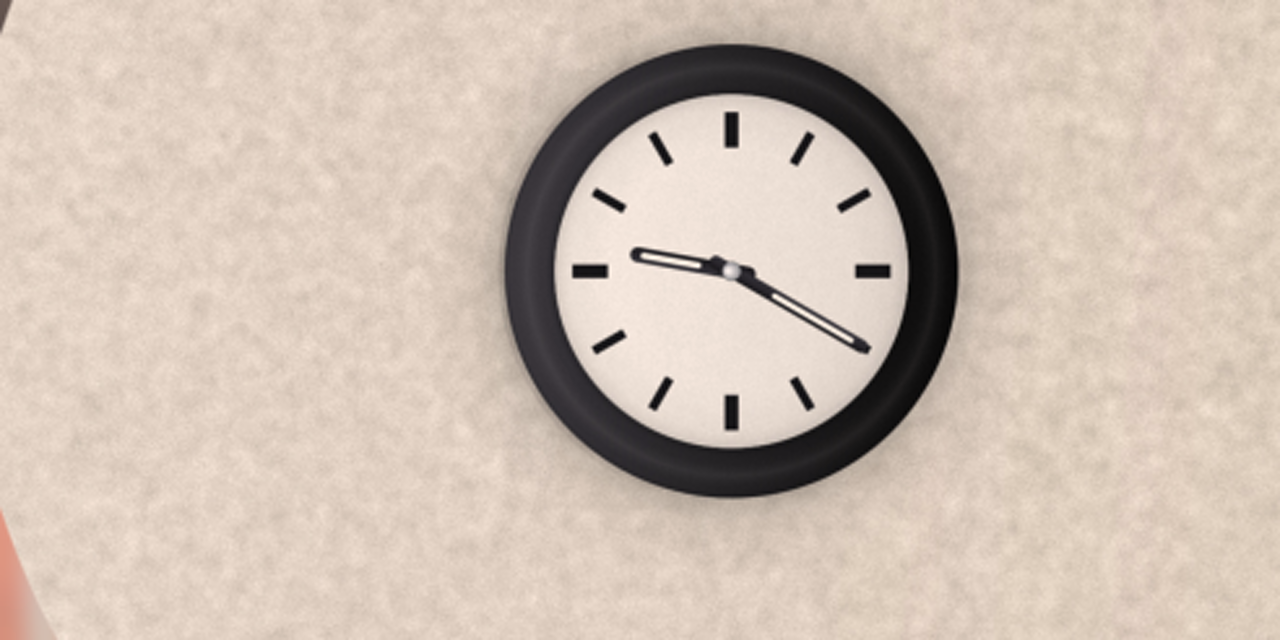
9h20
